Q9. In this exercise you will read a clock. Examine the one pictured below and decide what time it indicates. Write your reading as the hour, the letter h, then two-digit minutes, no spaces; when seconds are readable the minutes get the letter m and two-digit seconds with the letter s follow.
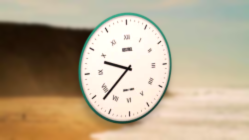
9h38
